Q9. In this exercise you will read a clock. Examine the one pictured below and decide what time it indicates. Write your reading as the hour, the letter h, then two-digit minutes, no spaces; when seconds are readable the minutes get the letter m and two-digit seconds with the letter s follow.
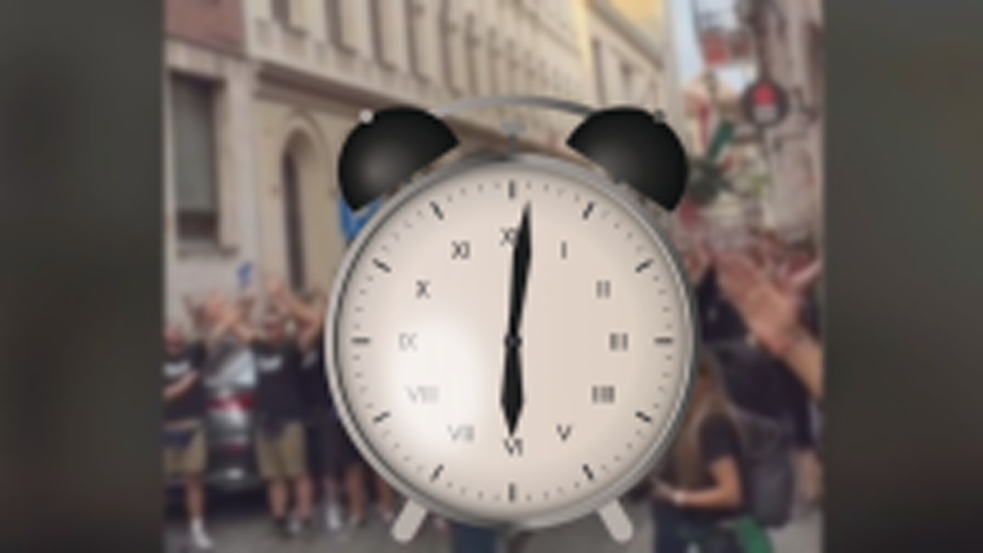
6h01
